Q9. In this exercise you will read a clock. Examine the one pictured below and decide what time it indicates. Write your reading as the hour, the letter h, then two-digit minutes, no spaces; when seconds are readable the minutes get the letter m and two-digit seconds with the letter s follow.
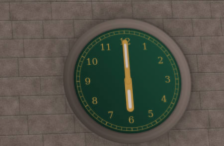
6h00
